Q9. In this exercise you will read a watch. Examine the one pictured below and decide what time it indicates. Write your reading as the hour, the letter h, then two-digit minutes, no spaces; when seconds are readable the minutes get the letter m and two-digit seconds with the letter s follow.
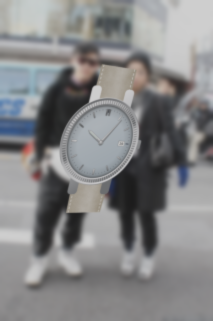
10h06
